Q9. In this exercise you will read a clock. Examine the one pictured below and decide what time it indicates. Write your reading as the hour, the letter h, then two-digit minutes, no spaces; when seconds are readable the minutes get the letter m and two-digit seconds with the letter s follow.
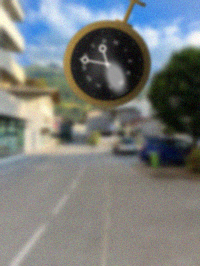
10h43
